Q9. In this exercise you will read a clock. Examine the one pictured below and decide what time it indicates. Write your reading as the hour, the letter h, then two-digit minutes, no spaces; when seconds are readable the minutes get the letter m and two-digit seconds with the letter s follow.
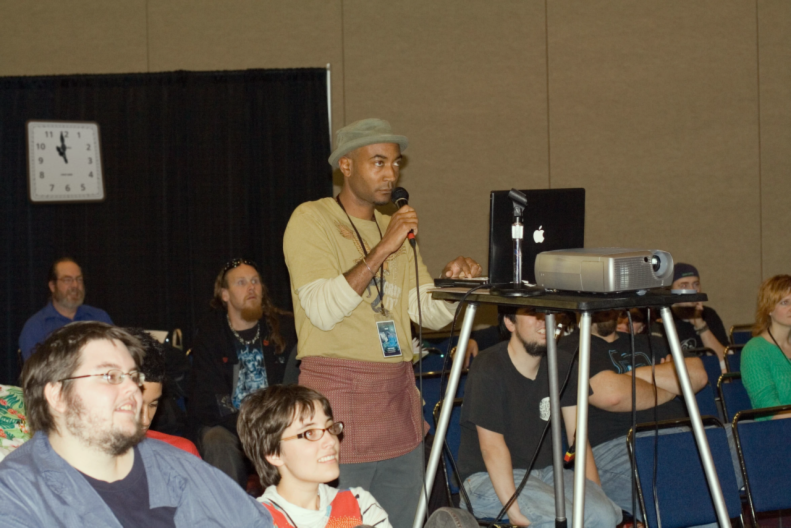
10h59
